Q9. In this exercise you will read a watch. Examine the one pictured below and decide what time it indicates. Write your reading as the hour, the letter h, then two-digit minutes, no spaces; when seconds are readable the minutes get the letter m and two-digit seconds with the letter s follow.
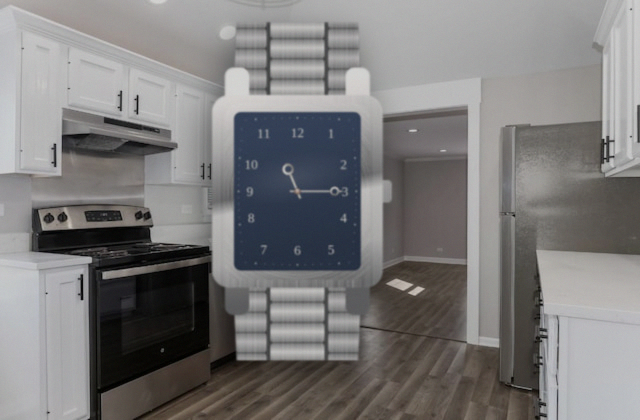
11h15
